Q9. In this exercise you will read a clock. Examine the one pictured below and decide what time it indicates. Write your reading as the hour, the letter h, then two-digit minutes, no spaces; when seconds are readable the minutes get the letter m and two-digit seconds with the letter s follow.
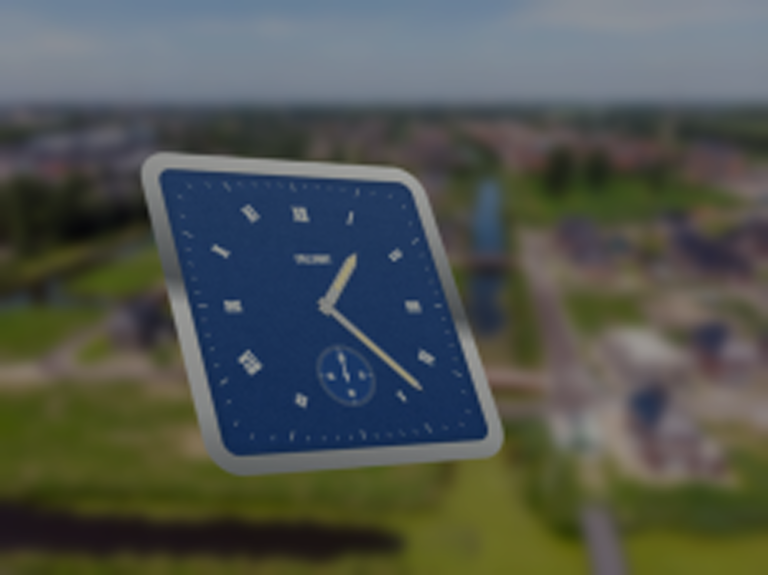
1h23
